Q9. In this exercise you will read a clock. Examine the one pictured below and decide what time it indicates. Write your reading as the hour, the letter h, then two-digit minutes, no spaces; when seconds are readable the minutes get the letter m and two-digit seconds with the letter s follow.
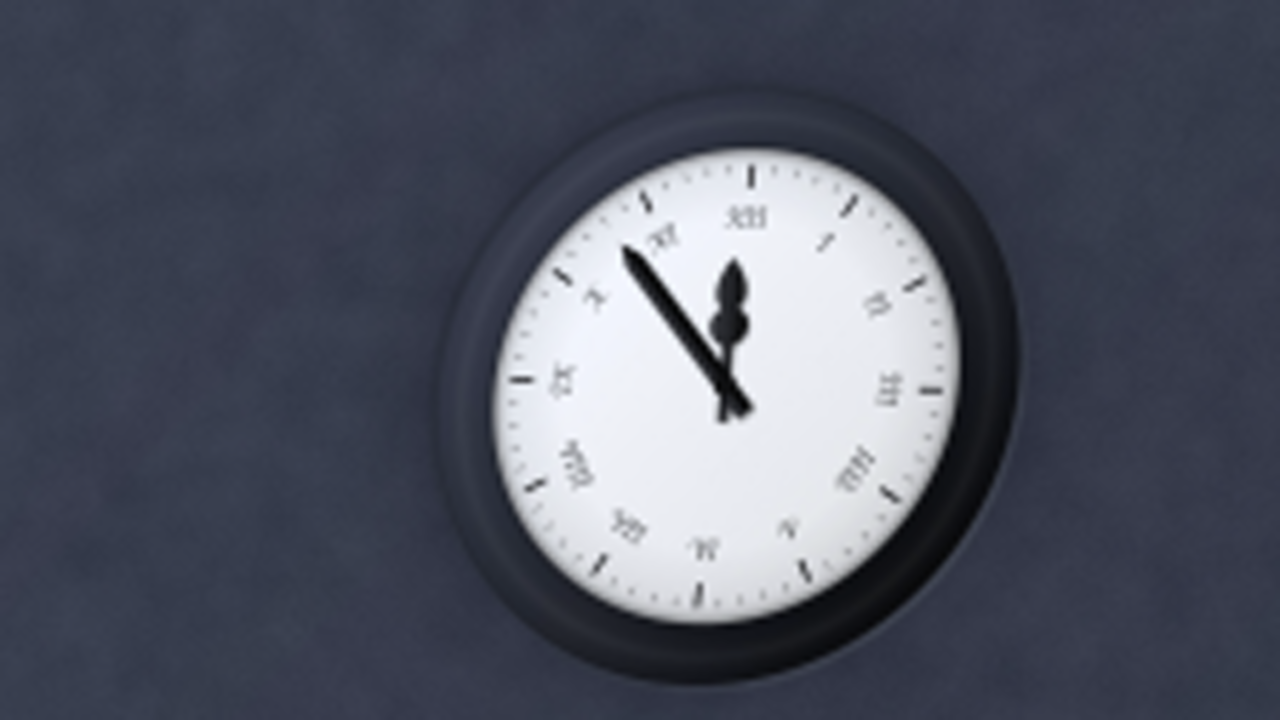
11h53
